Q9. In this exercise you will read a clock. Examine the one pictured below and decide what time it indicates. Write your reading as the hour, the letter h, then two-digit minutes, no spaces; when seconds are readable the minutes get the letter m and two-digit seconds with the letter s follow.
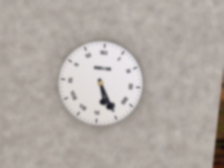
5h25
